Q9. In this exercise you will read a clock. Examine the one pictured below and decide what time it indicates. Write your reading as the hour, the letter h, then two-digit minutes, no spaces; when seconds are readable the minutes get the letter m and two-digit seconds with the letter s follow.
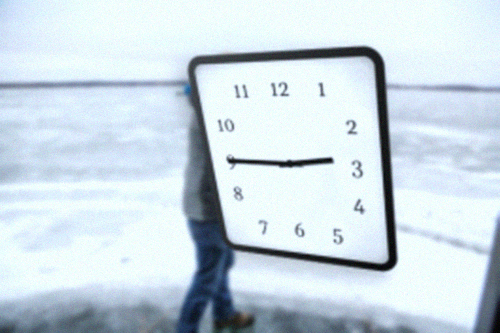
2h45
